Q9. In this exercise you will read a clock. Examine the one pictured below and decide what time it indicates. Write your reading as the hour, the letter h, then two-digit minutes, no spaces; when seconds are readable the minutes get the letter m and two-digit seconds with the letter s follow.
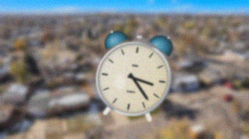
3h23
